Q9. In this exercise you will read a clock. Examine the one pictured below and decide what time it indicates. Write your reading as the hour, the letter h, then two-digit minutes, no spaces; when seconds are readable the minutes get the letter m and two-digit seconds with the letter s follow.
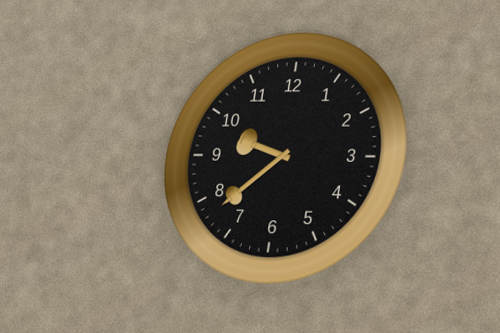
9h38
